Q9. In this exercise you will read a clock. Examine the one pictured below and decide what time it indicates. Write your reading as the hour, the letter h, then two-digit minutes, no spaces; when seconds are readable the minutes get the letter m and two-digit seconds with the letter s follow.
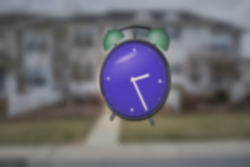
2h25
